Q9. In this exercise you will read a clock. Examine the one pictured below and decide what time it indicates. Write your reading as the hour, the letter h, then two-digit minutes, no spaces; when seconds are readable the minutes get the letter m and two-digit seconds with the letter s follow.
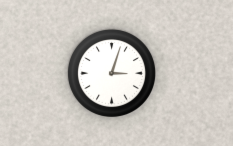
3h03
